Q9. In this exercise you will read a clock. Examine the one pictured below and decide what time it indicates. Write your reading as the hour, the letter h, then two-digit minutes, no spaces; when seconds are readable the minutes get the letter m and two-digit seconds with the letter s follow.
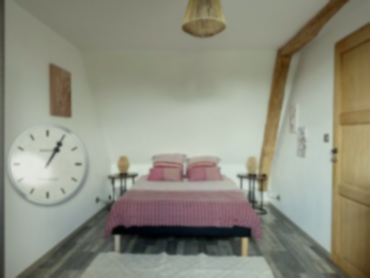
1h05
